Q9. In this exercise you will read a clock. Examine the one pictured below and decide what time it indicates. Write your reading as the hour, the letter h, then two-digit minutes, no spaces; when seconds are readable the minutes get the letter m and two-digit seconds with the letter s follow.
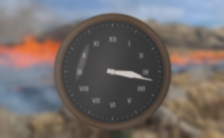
3h17
